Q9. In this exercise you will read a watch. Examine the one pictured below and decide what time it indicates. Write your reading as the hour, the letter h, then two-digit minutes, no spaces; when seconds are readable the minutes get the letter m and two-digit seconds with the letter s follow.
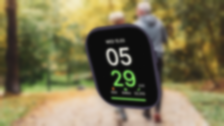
5h29
